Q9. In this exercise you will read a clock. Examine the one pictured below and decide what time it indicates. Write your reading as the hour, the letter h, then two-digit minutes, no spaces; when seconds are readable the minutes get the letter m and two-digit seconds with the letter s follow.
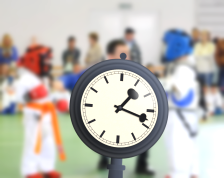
1h18
